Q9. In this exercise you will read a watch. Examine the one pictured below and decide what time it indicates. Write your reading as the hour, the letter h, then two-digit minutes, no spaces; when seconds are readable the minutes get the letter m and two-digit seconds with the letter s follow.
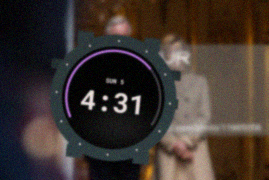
4h31
